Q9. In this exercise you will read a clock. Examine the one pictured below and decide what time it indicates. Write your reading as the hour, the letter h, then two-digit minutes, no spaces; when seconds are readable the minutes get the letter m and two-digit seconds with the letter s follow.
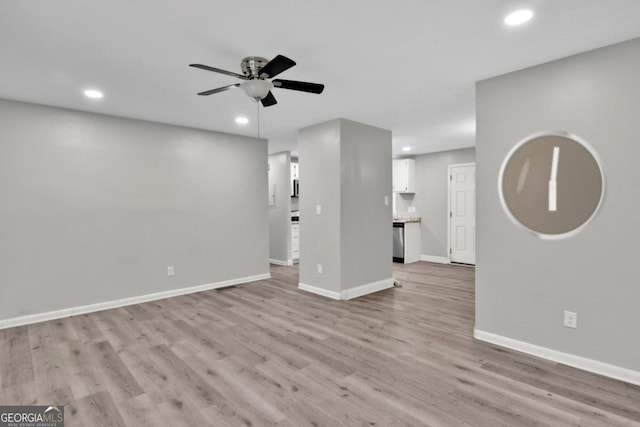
6h01
